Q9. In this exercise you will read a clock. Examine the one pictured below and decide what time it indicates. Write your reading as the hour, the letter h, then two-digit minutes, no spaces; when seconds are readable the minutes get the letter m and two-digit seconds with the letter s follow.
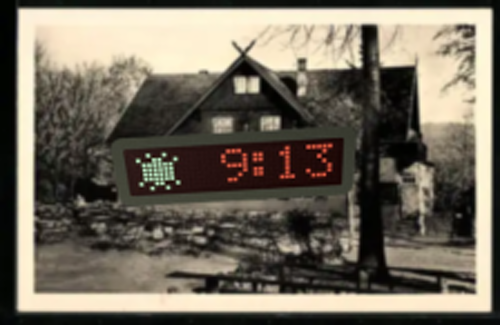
9h13
